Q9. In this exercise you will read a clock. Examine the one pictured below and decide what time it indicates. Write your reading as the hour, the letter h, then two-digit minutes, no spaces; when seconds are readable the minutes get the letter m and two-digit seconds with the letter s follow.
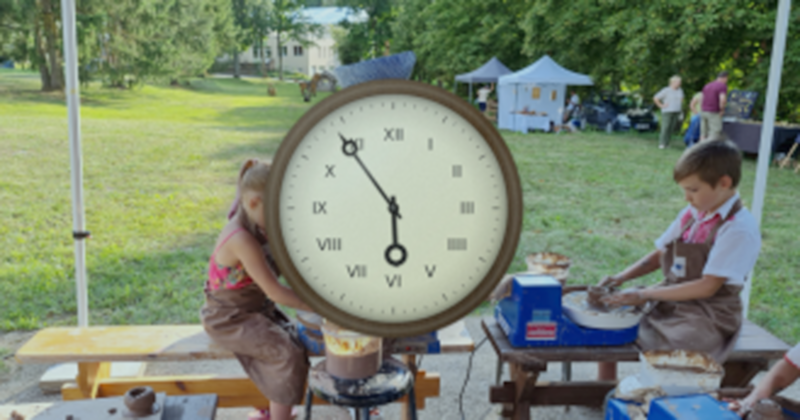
5h54
